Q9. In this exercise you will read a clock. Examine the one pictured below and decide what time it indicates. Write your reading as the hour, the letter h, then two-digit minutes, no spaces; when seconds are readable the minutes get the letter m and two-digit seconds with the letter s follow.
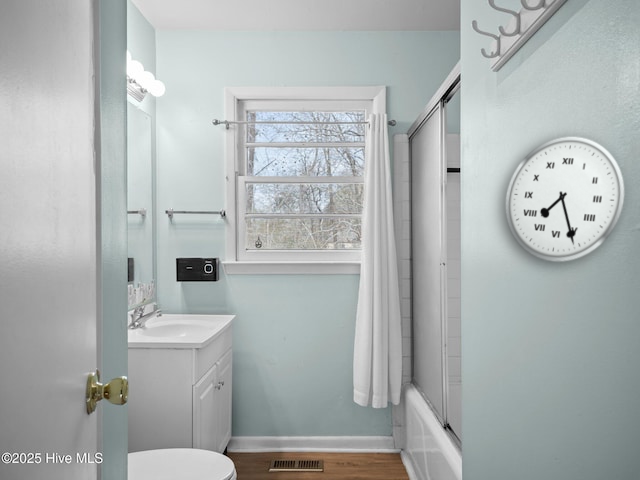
7h26
